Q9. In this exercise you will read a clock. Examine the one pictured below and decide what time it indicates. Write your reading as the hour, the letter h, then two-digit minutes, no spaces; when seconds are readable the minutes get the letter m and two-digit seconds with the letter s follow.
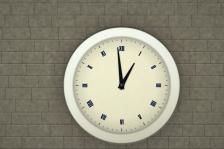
12h59
